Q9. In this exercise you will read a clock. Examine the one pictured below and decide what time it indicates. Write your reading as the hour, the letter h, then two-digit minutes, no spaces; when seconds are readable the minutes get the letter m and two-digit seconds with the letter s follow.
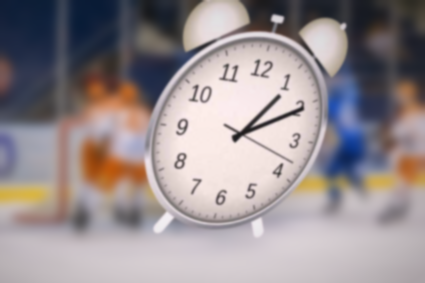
1h10m18s
